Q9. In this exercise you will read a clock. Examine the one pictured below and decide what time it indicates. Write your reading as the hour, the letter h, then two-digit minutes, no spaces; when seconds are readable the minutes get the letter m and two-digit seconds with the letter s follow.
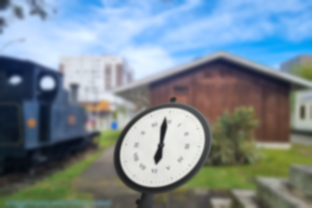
5h59
